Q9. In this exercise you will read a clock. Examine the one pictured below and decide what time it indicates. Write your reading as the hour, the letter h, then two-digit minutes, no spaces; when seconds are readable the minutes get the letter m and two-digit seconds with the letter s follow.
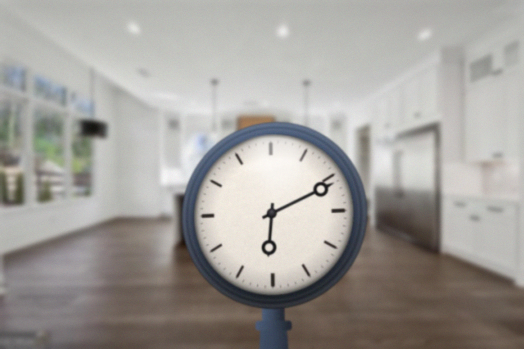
6h11
